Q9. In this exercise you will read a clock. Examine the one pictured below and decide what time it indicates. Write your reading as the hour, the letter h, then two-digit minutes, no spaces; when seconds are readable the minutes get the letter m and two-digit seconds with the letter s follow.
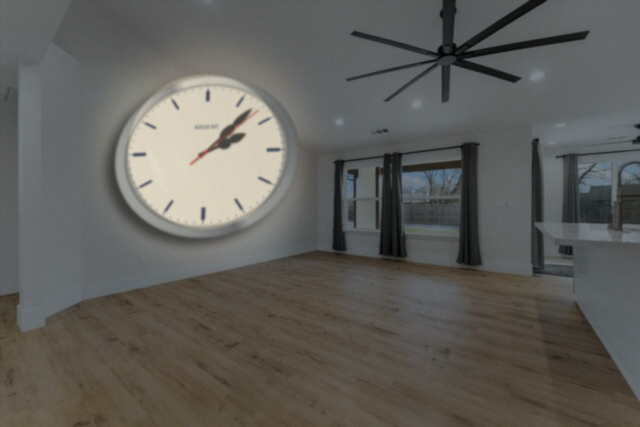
2h07m08s
